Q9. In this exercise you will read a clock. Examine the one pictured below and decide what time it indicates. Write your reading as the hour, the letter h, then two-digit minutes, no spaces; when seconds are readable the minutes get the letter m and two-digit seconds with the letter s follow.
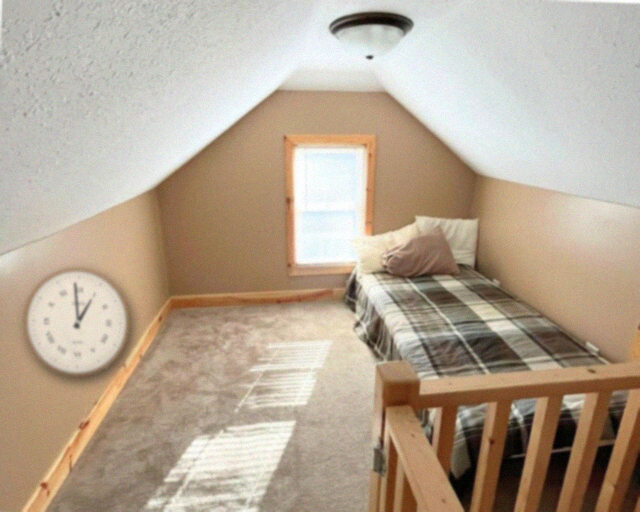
12h59
